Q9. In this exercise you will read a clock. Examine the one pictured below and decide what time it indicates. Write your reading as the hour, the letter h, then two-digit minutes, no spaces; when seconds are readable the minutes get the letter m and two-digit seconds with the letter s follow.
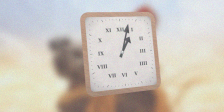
1h03
